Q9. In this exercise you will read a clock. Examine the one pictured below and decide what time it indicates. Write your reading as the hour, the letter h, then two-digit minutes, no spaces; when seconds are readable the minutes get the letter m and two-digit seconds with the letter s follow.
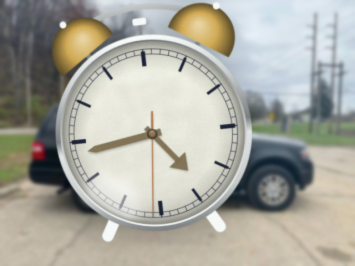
4h43m31s
